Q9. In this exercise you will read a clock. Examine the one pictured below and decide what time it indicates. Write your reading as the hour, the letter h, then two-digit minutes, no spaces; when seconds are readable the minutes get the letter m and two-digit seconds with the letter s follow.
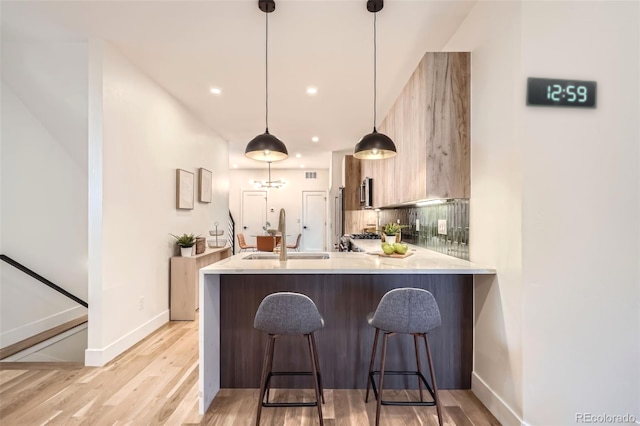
12h59
